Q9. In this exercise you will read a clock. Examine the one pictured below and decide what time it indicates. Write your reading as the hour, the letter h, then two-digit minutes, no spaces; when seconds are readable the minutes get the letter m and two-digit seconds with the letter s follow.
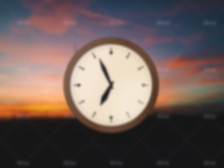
6h56
